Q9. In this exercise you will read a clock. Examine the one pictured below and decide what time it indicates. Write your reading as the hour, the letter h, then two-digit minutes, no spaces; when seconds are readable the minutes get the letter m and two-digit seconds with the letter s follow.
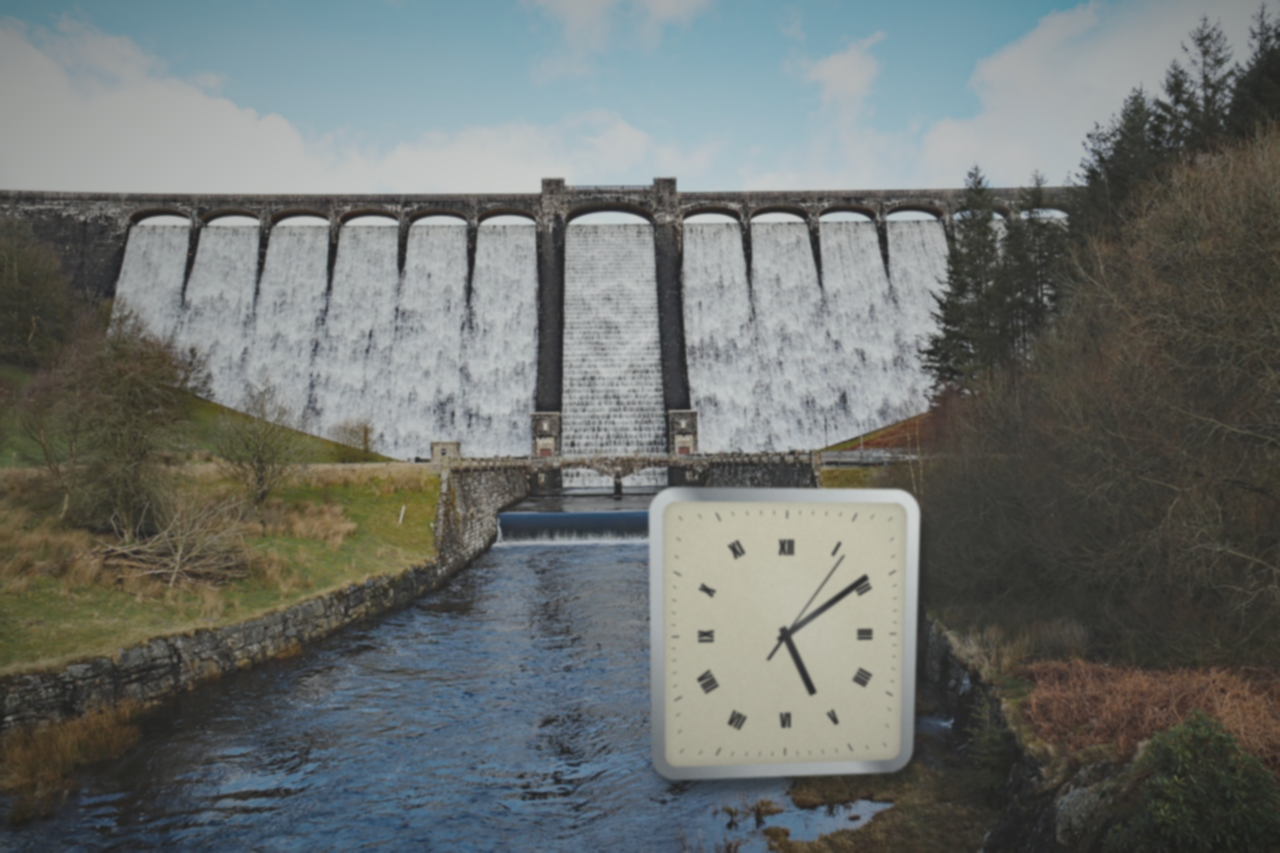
5h09m06s
